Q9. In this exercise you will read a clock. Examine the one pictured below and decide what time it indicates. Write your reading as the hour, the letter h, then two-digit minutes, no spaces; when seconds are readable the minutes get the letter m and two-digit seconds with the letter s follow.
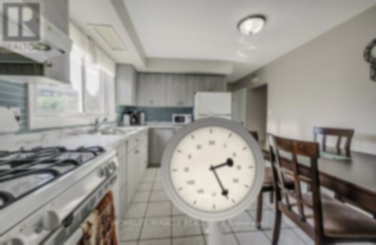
2h26
